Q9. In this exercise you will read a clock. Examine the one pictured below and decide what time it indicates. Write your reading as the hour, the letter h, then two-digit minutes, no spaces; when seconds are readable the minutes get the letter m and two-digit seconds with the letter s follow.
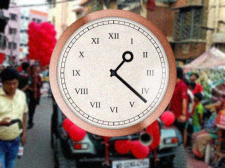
1h22
